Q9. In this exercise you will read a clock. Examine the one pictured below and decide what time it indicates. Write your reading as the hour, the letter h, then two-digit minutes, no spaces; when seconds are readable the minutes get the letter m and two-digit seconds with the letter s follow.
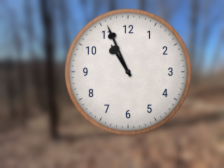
10h56
